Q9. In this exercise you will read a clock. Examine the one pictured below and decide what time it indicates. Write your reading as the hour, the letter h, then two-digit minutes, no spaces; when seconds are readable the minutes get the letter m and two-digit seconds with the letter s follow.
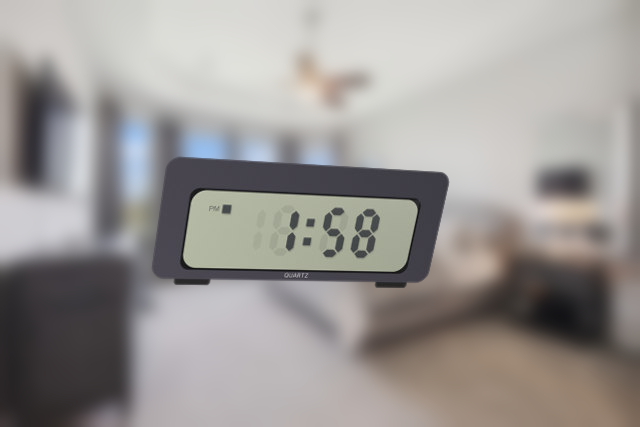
1h58
